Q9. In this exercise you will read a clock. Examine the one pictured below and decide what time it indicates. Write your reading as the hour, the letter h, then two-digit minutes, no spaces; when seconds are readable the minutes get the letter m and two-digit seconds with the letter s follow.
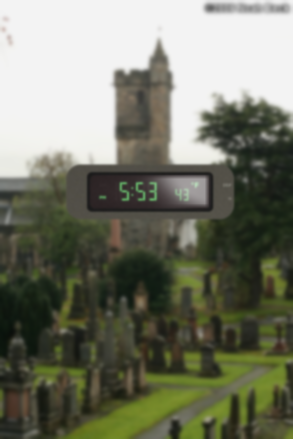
5h53
